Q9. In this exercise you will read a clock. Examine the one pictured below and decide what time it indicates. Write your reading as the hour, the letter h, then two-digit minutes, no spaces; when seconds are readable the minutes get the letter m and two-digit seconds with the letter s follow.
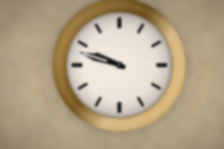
9h48
